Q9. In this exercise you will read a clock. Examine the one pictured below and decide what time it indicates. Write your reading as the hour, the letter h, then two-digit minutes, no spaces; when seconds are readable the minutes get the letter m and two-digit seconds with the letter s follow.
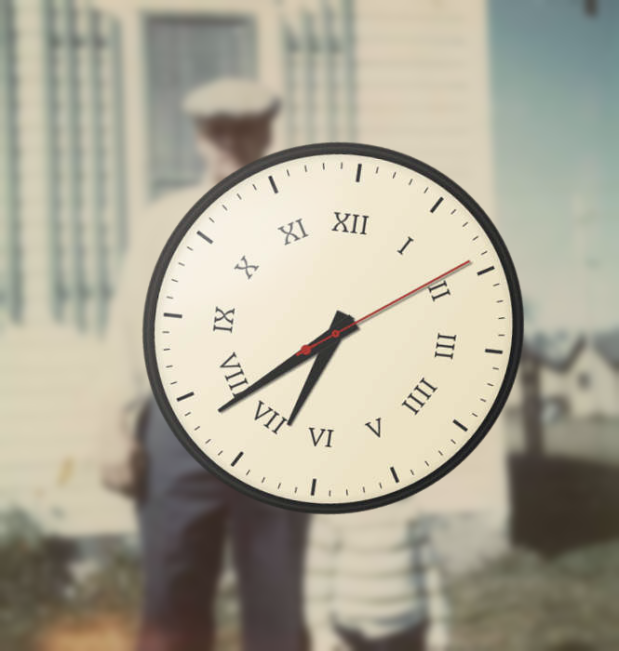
6h38m09s
